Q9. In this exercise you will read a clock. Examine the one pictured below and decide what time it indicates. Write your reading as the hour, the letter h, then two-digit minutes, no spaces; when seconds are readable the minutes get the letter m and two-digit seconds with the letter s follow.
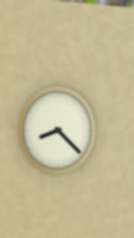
8h22
